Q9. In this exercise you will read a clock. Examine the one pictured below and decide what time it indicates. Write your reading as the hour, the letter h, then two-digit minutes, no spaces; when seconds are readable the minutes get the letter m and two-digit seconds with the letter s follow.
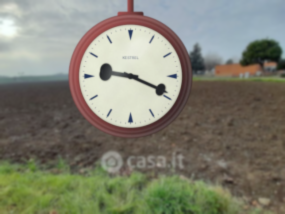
9h19
